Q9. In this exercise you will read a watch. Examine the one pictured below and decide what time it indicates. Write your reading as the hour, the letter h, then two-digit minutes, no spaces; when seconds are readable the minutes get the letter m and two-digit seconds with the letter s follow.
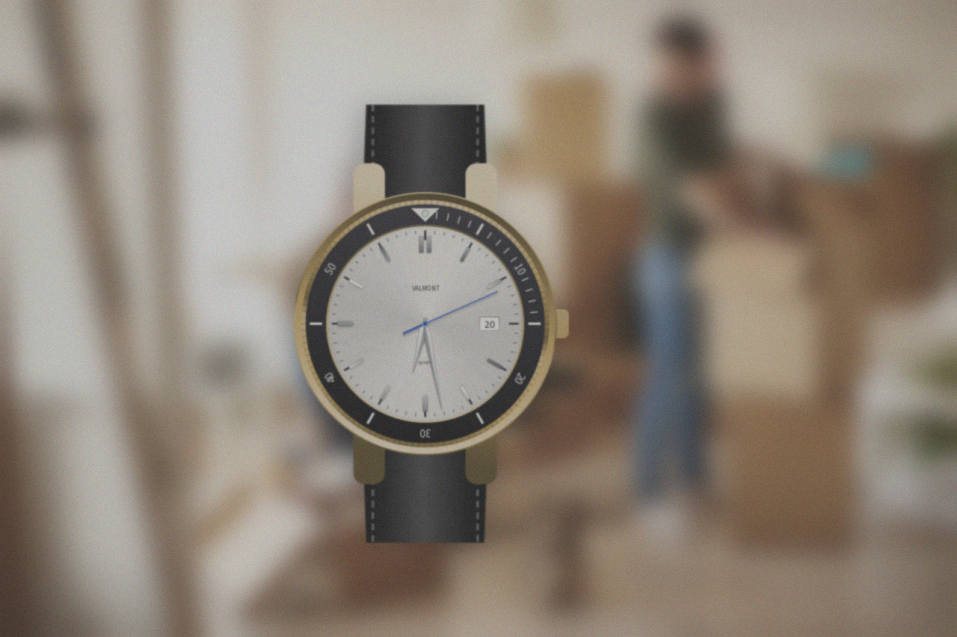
6h28m11s
